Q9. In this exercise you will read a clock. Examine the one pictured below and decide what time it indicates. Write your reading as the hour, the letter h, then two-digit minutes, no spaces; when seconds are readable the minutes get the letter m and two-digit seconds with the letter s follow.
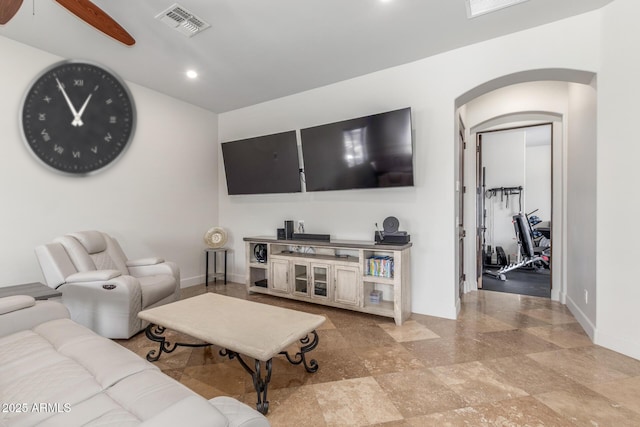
12h55
